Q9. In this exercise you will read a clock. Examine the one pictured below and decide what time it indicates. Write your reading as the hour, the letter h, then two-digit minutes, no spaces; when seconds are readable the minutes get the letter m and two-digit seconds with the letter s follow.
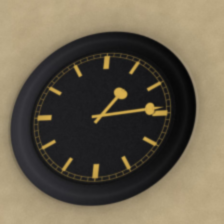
1h14
